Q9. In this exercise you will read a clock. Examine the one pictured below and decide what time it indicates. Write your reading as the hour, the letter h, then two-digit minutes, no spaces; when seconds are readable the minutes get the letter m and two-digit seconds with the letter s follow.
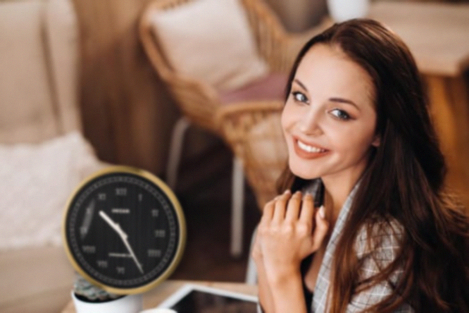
10h25
